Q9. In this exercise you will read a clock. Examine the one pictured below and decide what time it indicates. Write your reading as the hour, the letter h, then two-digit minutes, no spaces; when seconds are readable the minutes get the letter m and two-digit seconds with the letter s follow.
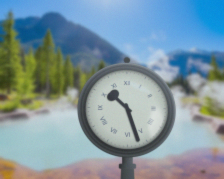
10h27
